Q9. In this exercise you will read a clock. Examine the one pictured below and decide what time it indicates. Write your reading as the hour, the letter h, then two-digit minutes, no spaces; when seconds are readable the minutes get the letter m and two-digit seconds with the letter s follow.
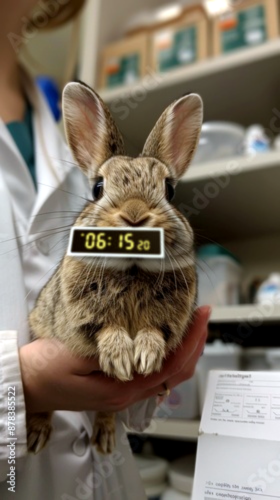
6h15
